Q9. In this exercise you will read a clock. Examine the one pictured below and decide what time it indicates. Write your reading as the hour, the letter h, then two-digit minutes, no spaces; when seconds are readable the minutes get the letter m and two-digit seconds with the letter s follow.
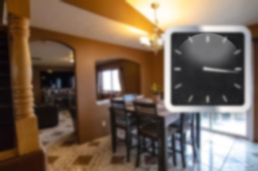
3h16
